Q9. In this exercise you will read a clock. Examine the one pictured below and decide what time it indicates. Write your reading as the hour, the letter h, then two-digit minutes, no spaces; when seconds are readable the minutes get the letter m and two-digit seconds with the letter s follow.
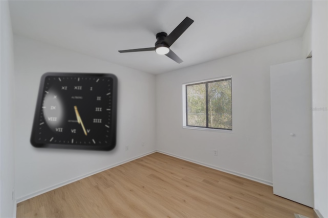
5h26
